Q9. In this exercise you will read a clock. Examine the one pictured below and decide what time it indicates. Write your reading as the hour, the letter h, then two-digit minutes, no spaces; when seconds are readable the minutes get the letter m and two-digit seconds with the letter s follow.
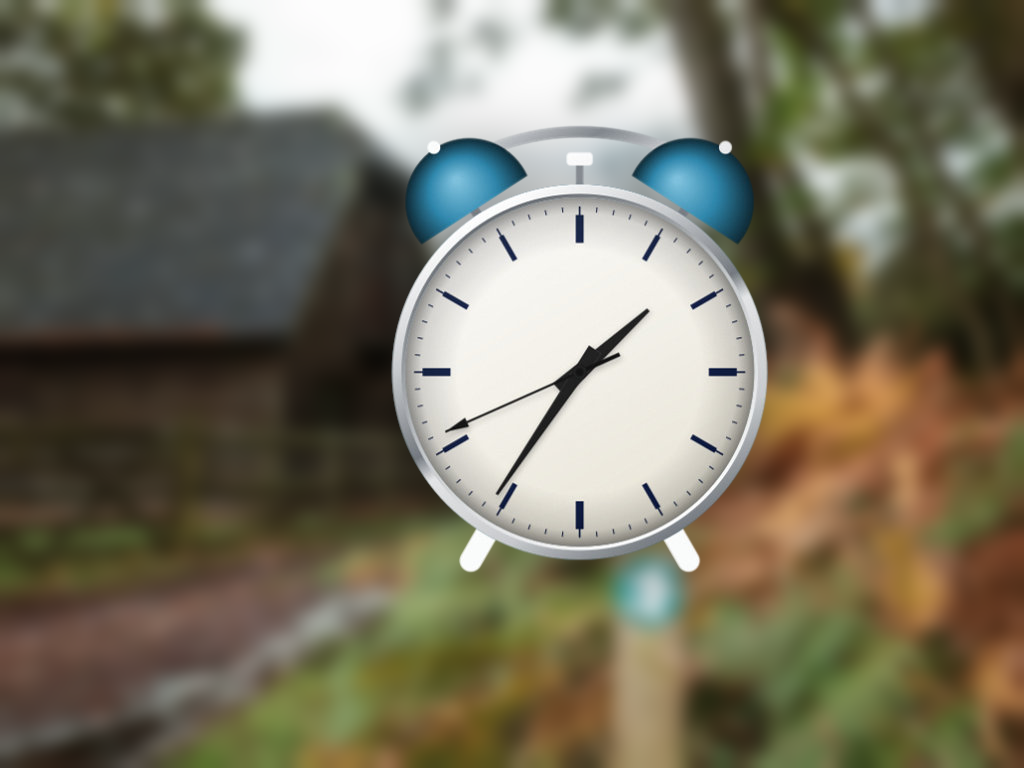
1h35m41s
